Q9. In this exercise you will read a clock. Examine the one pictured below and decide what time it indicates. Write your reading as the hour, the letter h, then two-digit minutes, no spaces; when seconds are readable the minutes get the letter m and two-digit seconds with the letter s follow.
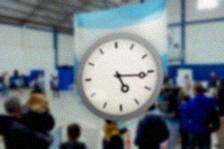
5h16
